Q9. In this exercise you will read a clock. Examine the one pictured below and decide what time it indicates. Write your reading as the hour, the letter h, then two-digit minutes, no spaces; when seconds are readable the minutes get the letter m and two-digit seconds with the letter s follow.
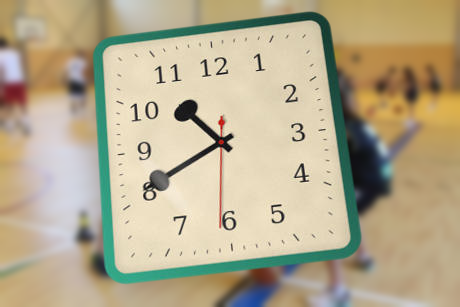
10h40m31s
